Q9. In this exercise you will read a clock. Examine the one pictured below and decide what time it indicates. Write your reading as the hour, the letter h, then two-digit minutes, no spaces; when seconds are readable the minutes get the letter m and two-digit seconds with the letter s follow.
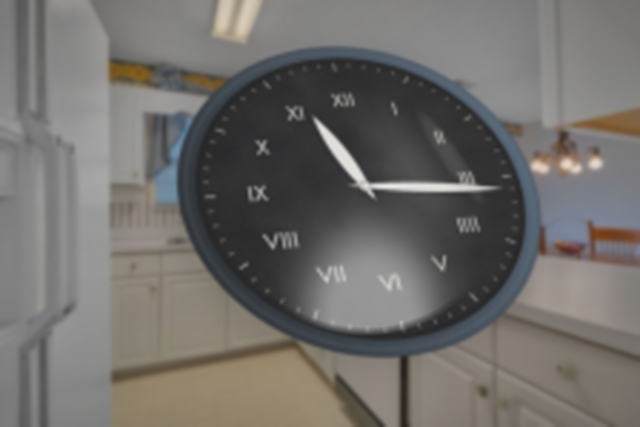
11h16
